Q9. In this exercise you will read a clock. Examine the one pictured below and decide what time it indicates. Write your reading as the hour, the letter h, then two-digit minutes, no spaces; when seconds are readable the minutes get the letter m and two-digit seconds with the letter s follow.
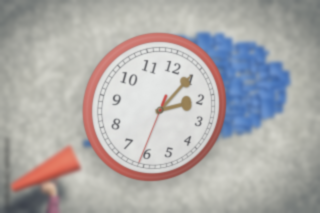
2h04m31s
